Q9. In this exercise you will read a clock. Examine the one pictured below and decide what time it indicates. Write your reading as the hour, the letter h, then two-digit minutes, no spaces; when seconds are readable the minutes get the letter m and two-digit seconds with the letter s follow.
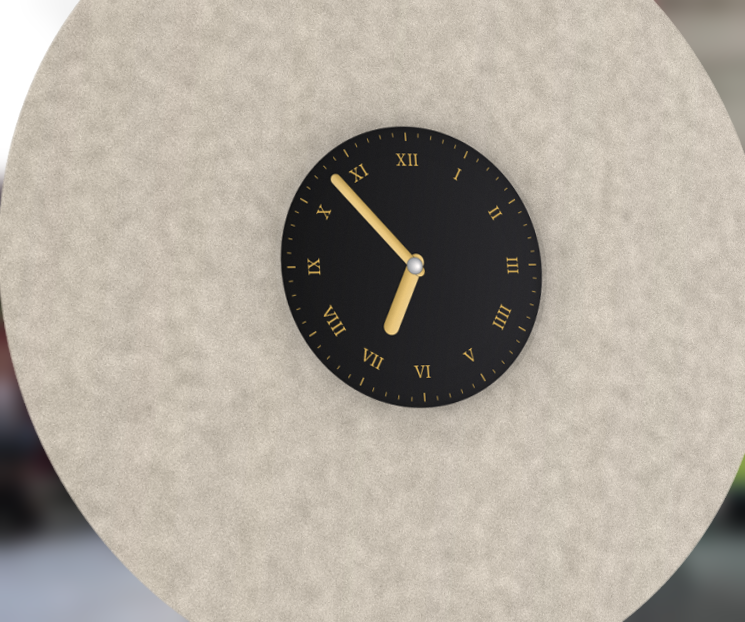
6h53
